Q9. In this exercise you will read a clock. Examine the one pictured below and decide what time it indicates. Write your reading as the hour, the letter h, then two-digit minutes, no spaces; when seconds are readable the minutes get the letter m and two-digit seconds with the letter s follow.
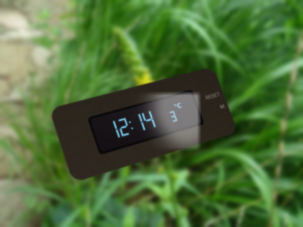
12h14
